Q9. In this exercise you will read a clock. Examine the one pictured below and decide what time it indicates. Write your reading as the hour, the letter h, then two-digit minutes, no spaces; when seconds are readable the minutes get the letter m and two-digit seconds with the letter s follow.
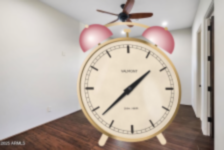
1h38
